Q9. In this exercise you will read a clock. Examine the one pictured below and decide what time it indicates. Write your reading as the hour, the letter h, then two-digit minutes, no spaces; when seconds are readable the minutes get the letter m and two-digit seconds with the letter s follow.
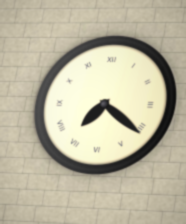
7h21
